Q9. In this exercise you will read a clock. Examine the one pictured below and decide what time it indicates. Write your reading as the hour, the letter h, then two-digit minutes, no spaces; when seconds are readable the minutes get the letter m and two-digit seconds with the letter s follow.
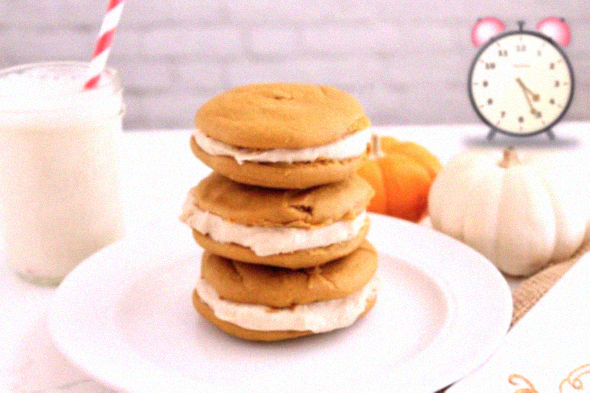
4h26
